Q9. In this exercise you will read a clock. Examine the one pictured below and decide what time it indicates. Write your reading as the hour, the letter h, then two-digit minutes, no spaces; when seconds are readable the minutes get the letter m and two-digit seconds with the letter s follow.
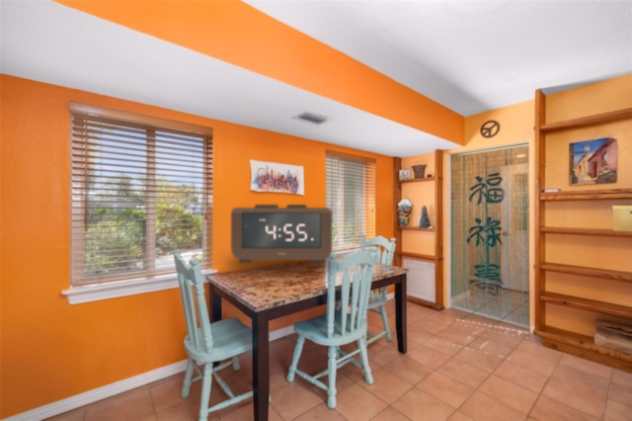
4h55
